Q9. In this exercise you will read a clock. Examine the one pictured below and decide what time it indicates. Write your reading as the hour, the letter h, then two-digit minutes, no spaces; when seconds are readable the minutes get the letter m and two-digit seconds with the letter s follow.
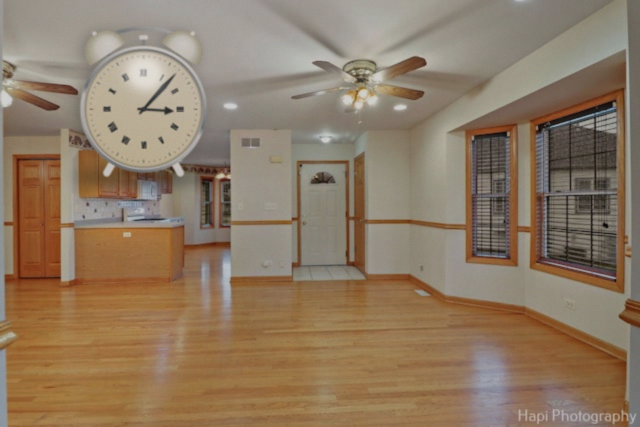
3h07
